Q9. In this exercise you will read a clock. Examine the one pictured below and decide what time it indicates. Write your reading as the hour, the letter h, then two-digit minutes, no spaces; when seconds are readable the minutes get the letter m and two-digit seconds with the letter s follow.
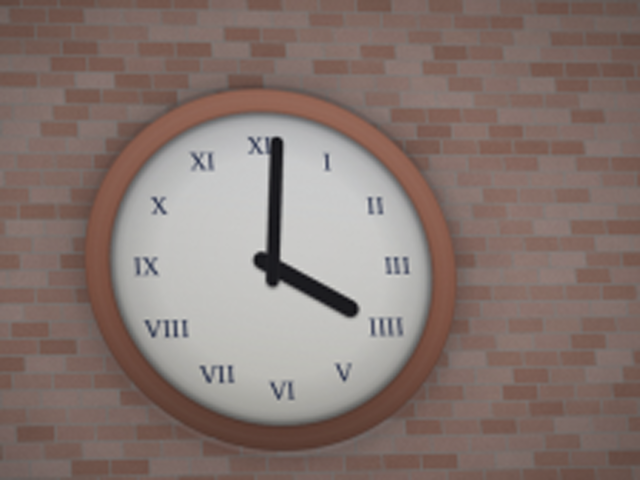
4h01
